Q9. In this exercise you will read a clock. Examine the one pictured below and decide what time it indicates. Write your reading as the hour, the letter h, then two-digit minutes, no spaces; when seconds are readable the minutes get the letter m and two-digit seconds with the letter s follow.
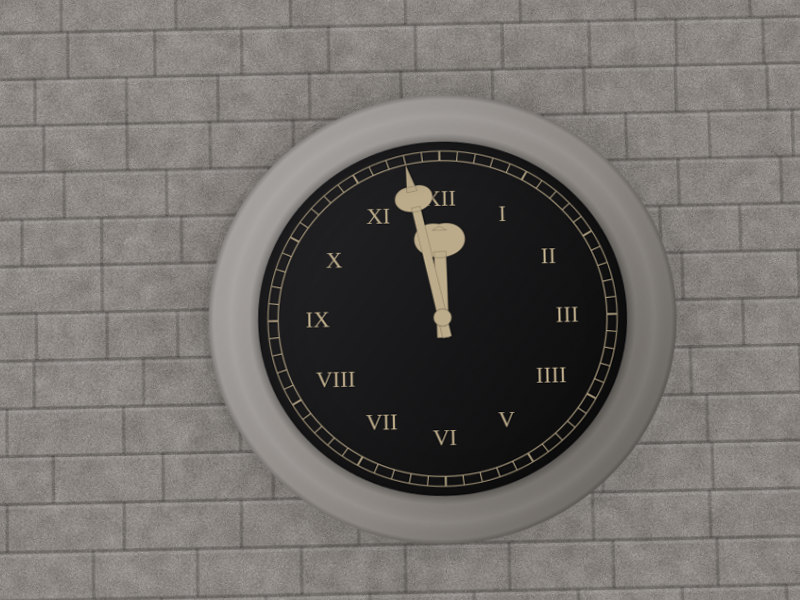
11h58
